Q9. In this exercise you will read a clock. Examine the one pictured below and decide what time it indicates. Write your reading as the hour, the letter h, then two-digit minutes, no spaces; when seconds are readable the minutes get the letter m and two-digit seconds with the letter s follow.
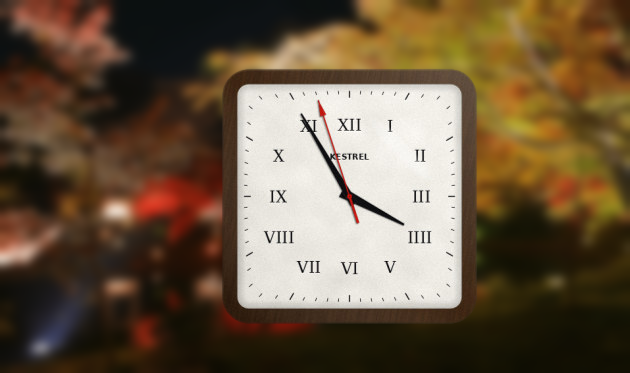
3h54m57s
